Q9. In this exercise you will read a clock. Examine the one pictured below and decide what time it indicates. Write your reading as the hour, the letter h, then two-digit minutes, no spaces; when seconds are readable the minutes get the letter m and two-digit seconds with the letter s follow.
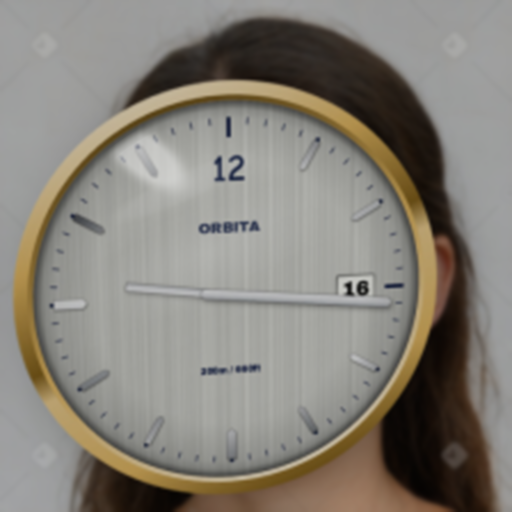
9h16
